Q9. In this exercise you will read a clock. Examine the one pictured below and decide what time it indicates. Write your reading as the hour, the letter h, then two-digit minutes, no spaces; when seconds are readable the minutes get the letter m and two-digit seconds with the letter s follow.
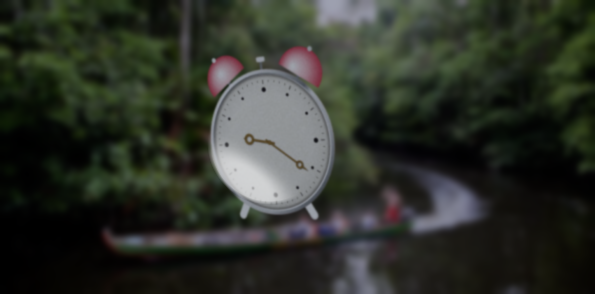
9h21
